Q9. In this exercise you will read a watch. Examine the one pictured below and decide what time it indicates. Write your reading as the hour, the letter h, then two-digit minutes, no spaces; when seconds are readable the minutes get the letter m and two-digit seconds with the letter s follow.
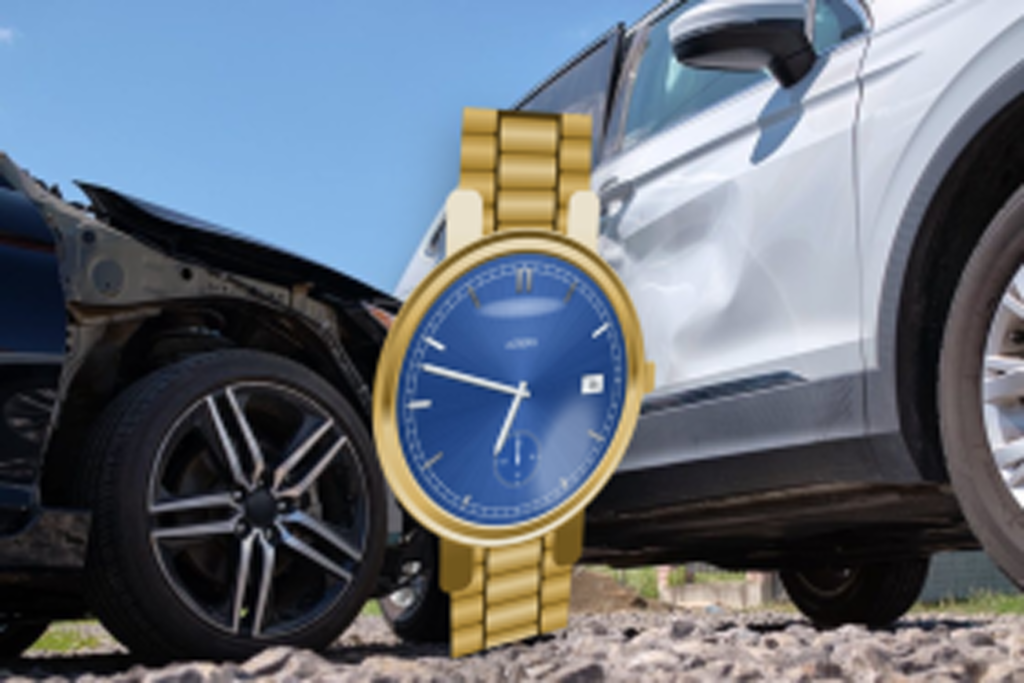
6h48
